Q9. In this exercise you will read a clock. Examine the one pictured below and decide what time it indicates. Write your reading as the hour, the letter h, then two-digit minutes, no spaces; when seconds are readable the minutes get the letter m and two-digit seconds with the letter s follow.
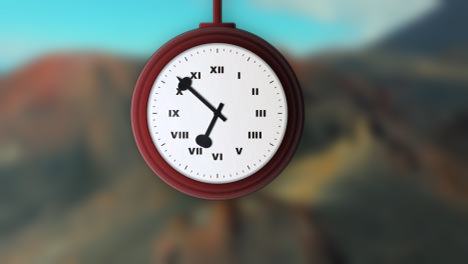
6h52
